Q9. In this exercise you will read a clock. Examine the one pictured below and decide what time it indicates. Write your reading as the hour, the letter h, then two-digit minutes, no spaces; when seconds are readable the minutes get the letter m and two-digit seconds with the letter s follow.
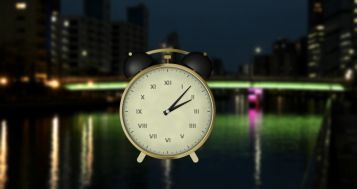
2h07
